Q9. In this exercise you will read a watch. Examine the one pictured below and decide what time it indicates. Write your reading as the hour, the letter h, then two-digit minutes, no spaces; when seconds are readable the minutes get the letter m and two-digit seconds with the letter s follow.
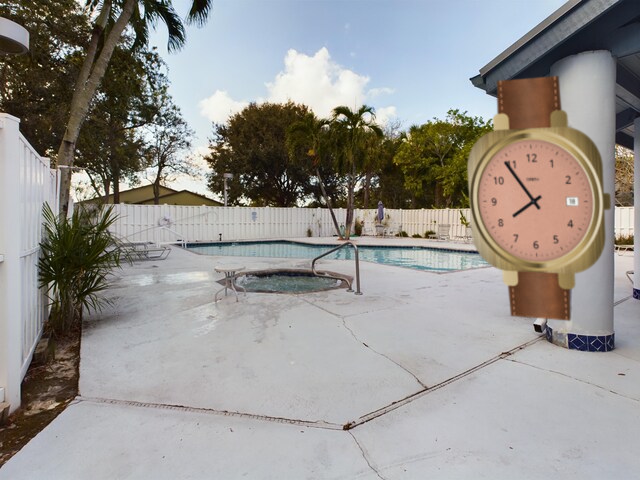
7h54
